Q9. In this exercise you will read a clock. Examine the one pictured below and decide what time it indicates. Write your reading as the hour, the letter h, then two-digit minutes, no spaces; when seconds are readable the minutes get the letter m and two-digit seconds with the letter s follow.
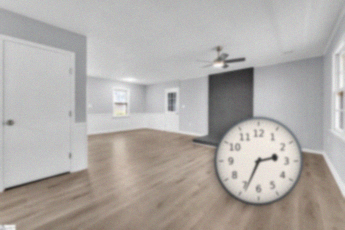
2h34
